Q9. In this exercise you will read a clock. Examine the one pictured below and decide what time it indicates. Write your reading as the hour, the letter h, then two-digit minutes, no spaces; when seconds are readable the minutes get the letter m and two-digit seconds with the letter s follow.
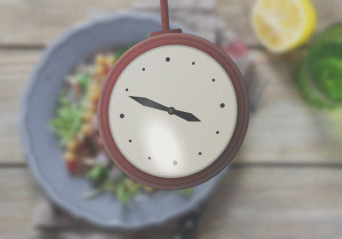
3h49
